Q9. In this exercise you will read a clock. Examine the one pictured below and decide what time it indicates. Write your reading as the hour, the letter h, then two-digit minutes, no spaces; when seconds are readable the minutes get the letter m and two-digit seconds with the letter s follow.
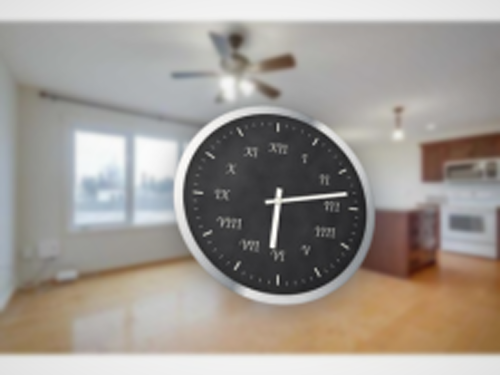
6h13
